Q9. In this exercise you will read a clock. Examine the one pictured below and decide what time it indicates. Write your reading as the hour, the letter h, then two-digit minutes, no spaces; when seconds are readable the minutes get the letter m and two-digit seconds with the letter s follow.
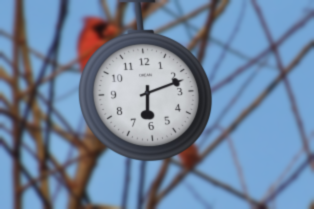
6h12
